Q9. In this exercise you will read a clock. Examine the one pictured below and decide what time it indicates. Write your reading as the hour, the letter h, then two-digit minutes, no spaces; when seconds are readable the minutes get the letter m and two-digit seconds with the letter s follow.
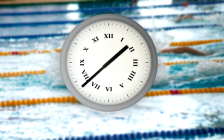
1h38
